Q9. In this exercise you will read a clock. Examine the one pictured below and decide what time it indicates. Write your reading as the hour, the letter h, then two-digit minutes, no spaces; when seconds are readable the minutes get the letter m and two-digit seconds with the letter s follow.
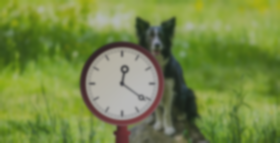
12h21
